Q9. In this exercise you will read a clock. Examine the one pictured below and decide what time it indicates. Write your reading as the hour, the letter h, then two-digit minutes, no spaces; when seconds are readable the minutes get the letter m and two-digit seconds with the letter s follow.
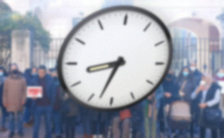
8h33
